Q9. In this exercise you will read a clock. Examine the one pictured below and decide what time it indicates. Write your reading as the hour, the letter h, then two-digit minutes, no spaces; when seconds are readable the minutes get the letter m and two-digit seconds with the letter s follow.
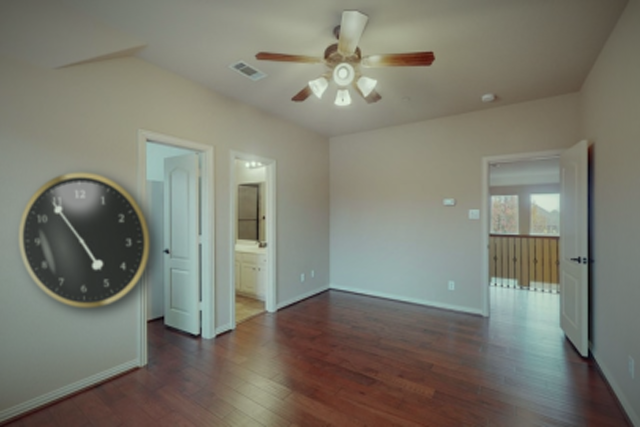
4h54
